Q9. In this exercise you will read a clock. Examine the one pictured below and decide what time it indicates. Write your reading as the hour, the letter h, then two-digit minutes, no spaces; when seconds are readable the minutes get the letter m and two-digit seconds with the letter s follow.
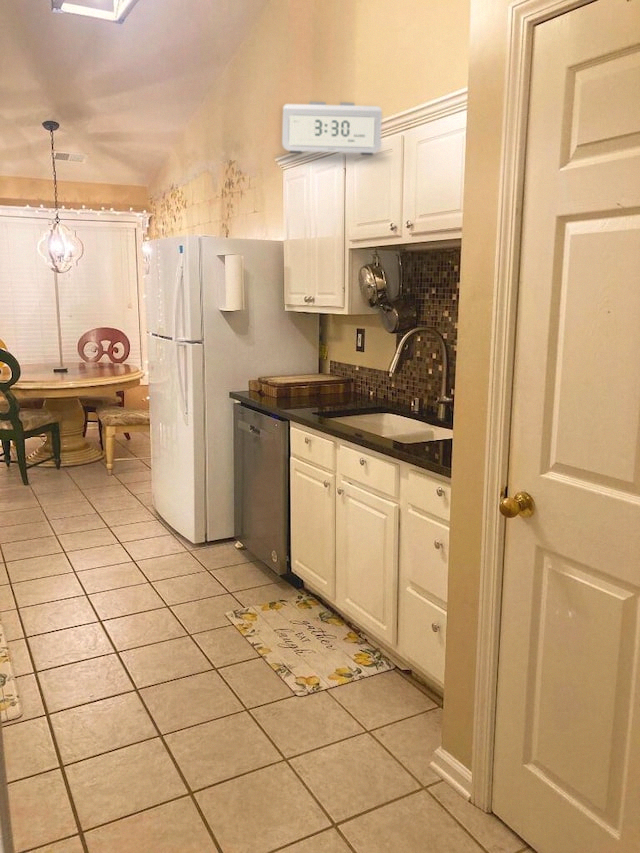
3h30
